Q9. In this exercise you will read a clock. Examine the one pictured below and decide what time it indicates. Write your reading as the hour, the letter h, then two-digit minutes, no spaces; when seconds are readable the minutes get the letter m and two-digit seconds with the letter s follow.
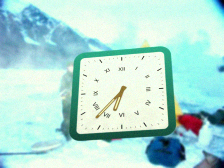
6h37
